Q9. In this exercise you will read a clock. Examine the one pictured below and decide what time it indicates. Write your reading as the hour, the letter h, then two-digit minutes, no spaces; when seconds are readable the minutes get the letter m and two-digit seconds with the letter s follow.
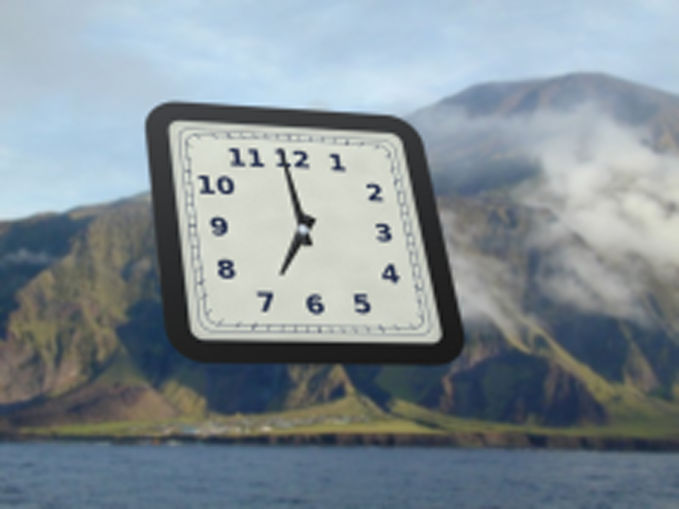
6h59
